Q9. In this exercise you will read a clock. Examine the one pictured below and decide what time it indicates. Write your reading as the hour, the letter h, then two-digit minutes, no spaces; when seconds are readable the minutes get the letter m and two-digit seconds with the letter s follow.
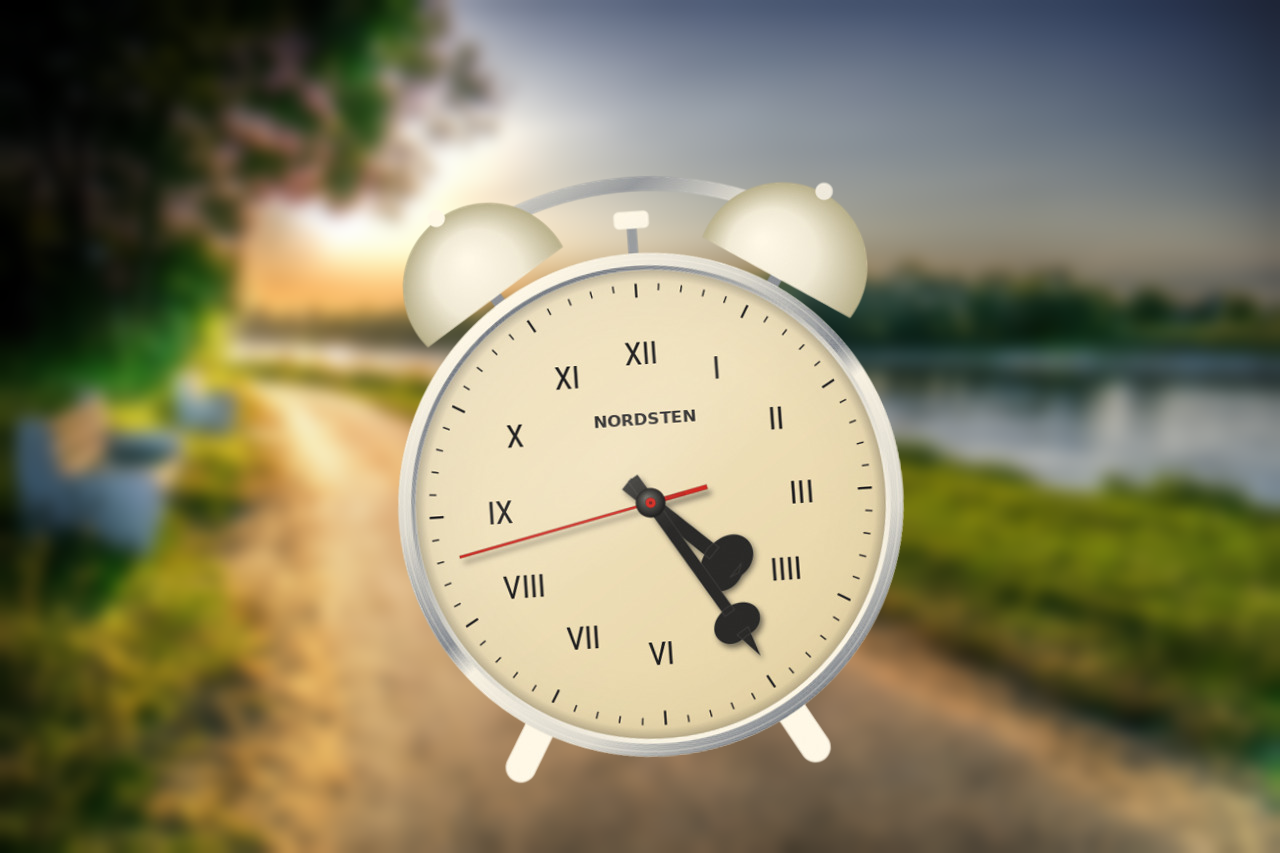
4h24m43s
